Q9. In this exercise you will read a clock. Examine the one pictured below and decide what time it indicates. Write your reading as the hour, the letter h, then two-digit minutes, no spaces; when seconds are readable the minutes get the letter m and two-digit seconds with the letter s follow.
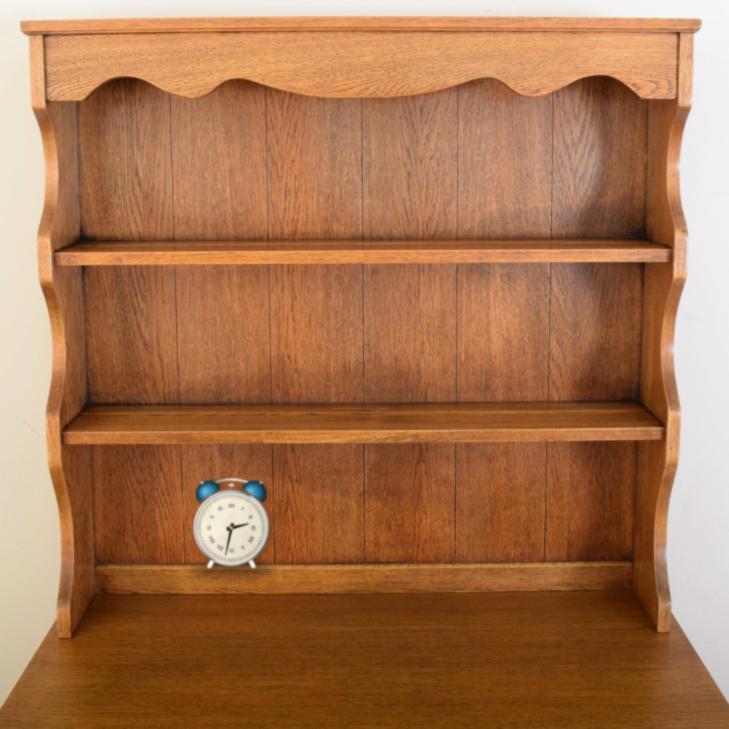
2h32
